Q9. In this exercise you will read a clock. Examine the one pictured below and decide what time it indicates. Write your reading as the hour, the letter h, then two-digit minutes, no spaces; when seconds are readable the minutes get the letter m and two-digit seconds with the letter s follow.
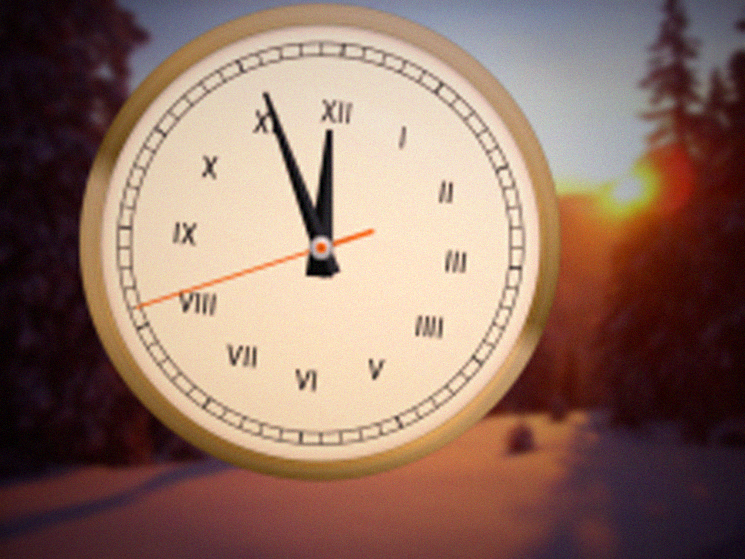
11h55m41s
